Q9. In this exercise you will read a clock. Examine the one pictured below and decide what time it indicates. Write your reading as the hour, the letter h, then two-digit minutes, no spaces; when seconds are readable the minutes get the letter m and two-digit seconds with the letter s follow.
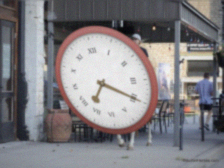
7h20
